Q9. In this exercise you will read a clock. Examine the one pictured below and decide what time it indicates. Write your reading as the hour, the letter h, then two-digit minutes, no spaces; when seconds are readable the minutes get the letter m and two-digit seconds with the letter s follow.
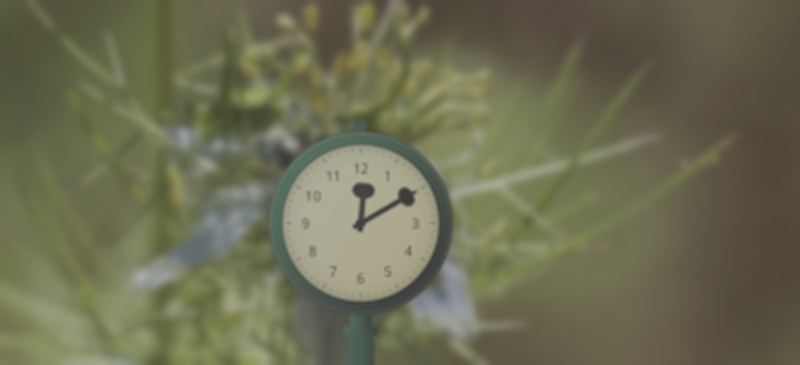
12h10
